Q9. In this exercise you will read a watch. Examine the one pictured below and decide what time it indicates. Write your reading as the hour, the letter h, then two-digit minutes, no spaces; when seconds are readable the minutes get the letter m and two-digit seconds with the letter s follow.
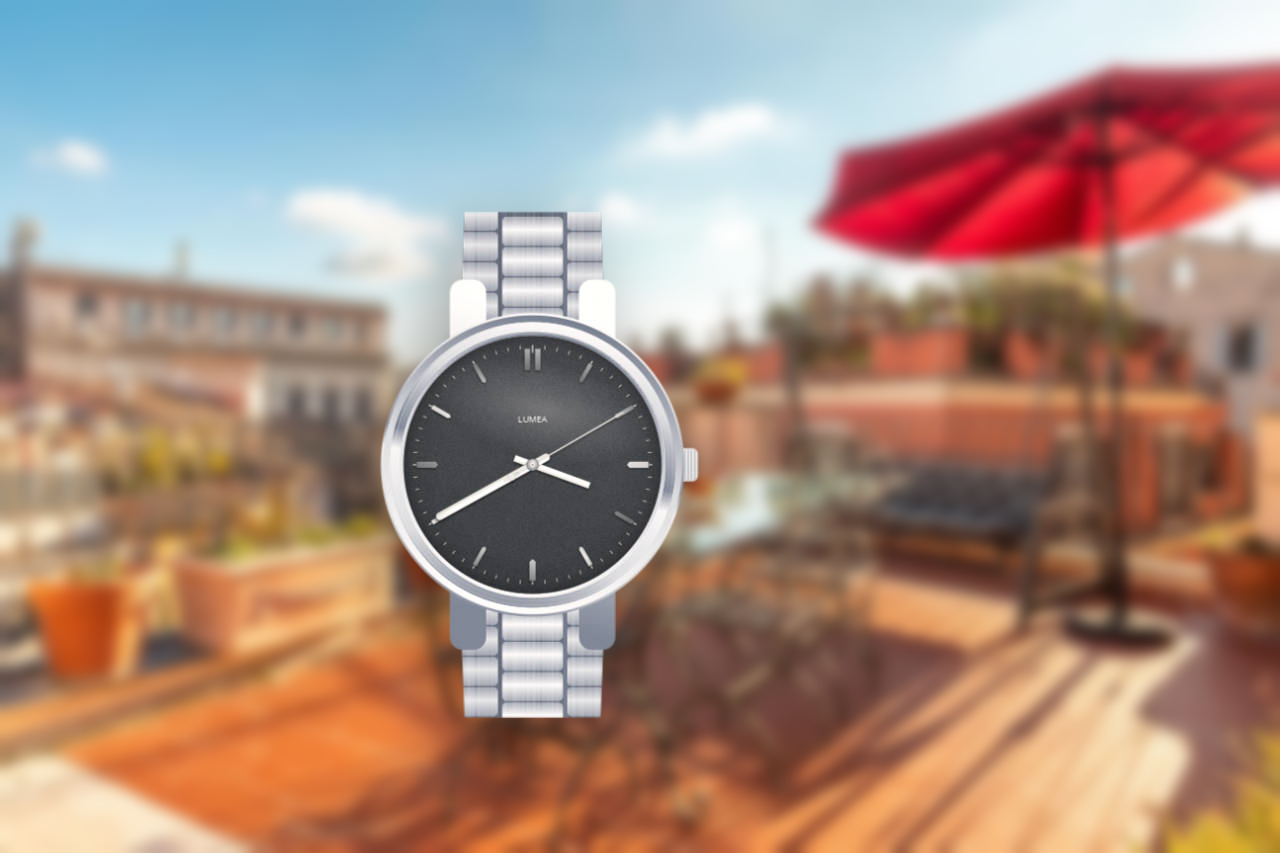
3h40m10s
